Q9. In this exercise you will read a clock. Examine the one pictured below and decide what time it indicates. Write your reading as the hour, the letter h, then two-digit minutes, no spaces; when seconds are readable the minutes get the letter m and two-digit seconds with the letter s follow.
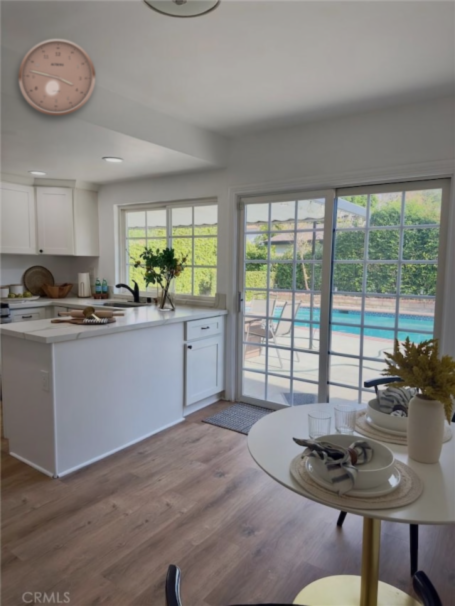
3h47
